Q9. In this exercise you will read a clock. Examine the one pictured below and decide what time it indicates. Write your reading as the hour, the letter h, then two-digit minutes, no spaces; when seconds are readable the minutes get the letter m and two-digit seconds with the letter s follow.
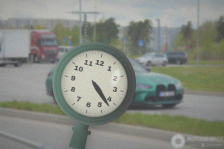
4h22
